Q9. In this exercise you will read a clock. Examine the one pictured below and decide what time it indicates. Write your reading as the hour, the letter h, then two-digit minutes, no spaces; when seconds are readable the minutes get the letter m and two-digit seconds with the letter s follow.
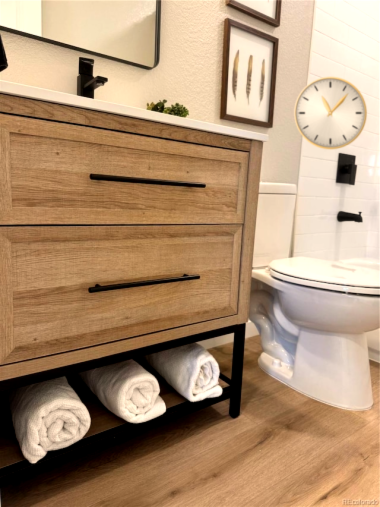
11h07
